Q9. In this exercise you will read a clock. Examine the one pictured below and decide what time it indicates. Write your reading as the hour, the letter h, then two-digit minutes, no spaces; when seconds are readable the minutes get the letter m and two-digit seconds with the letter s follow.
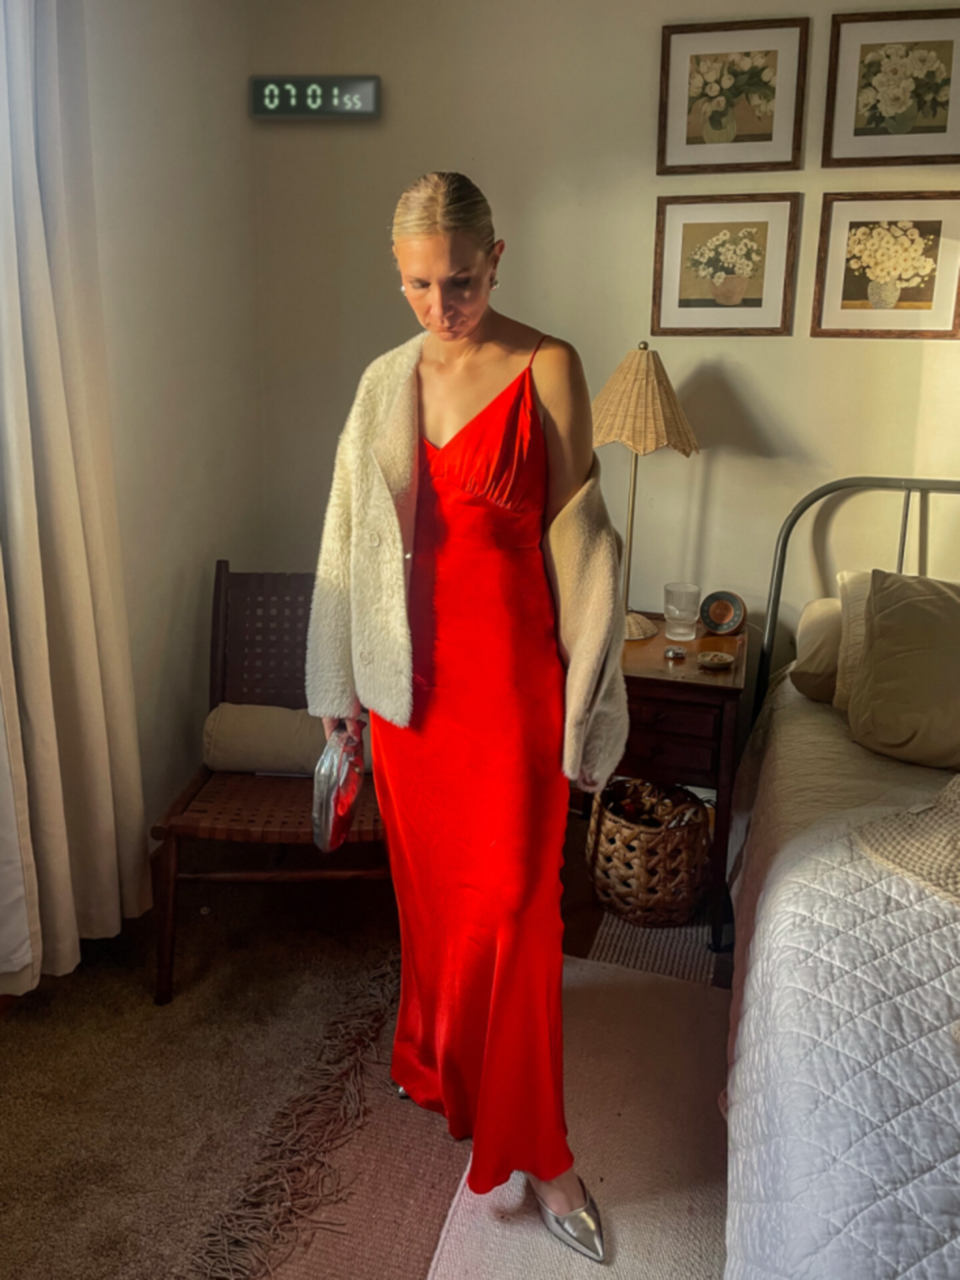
7h01
